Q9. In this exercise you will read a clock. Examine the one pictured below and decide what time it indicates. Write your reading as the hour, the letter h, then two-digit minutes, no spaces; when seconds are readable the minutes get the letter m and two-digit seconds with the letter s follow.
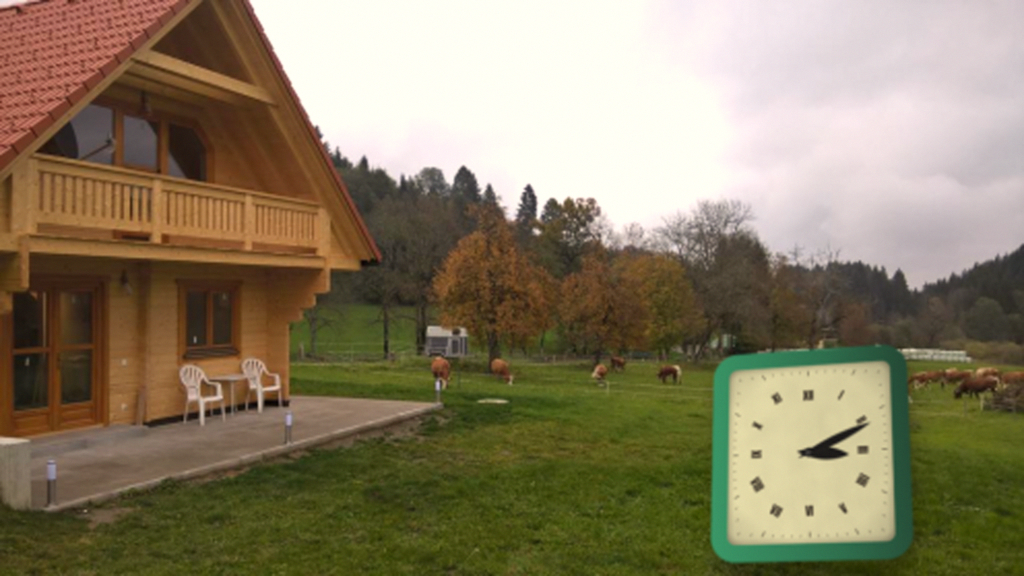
3h11
